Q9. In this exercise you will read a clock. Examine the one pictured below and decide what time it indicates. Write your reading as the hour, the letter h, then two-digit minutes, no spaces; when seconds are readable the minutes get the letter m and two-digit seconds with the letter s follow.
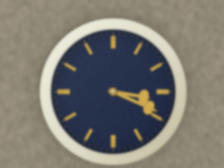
3h19
